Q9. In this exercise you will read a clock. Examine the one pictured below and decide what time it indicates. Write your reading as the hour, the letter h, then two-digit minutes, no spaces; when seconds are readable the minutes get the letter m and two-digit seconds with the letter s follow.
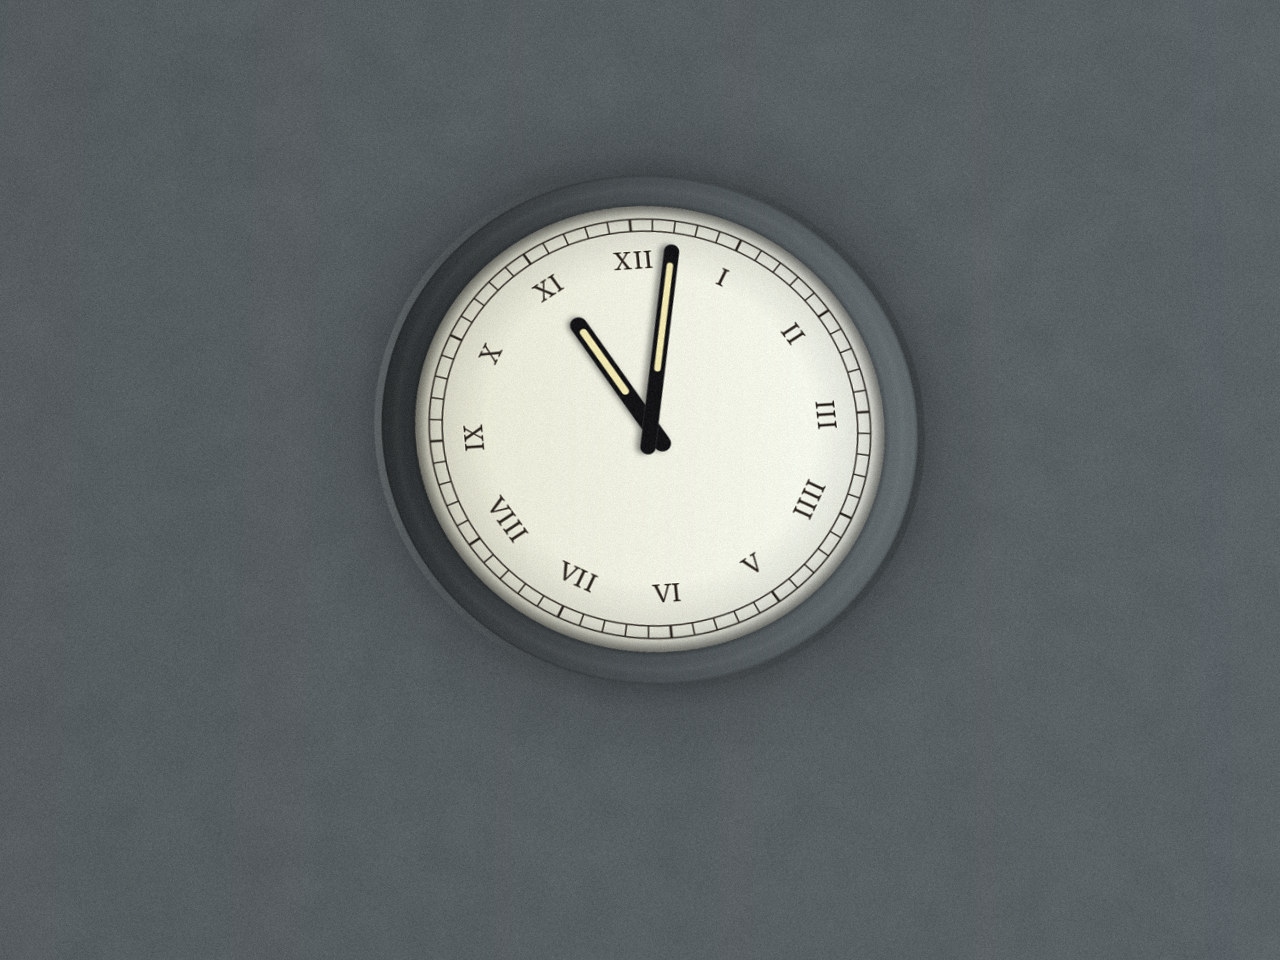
11h02
